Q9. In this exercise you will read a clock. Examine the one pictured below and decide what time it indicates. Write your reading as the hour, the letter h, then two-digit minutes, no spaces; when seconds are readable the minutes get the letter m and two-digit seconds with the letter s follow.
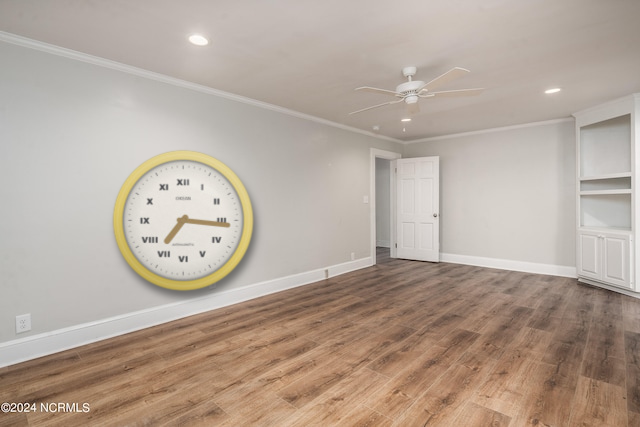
7h16
